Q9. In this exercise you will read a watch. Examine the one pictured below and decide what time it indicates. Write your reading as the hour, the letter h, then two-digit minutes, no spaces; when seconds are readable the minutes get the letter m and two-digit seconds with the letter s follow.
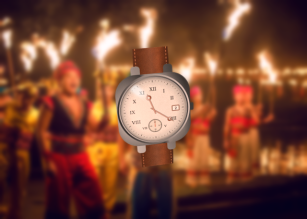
11h21
